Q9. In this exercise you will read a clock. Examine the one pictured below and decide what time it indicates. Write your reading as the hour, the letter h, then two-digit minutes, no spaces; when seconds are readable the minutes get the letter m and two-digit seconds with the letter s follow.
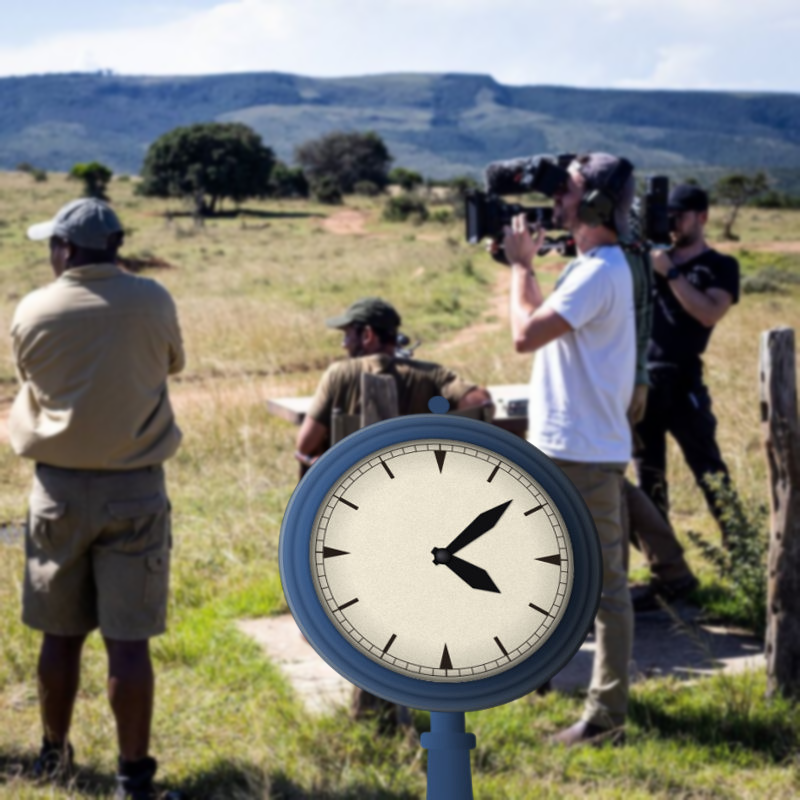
4h08
